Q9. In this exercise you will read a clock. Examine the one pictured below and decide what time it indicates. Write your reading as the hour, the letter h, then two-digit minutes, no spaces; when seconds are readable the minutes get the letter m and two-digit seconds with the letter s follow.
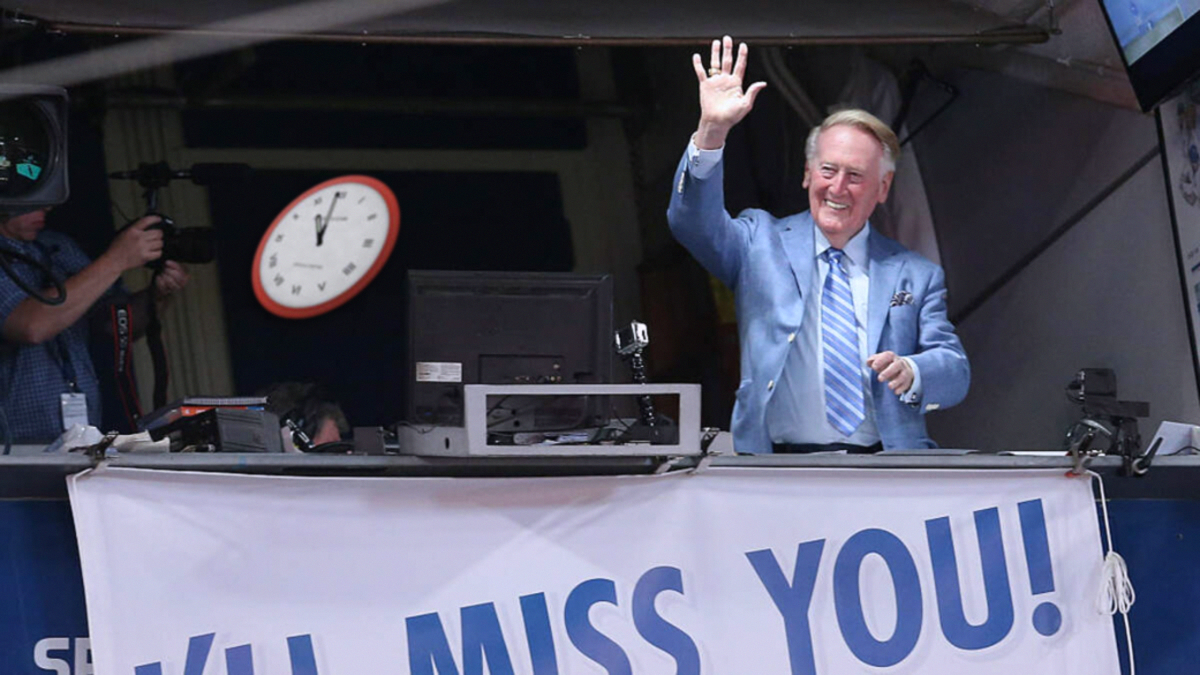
10h59
